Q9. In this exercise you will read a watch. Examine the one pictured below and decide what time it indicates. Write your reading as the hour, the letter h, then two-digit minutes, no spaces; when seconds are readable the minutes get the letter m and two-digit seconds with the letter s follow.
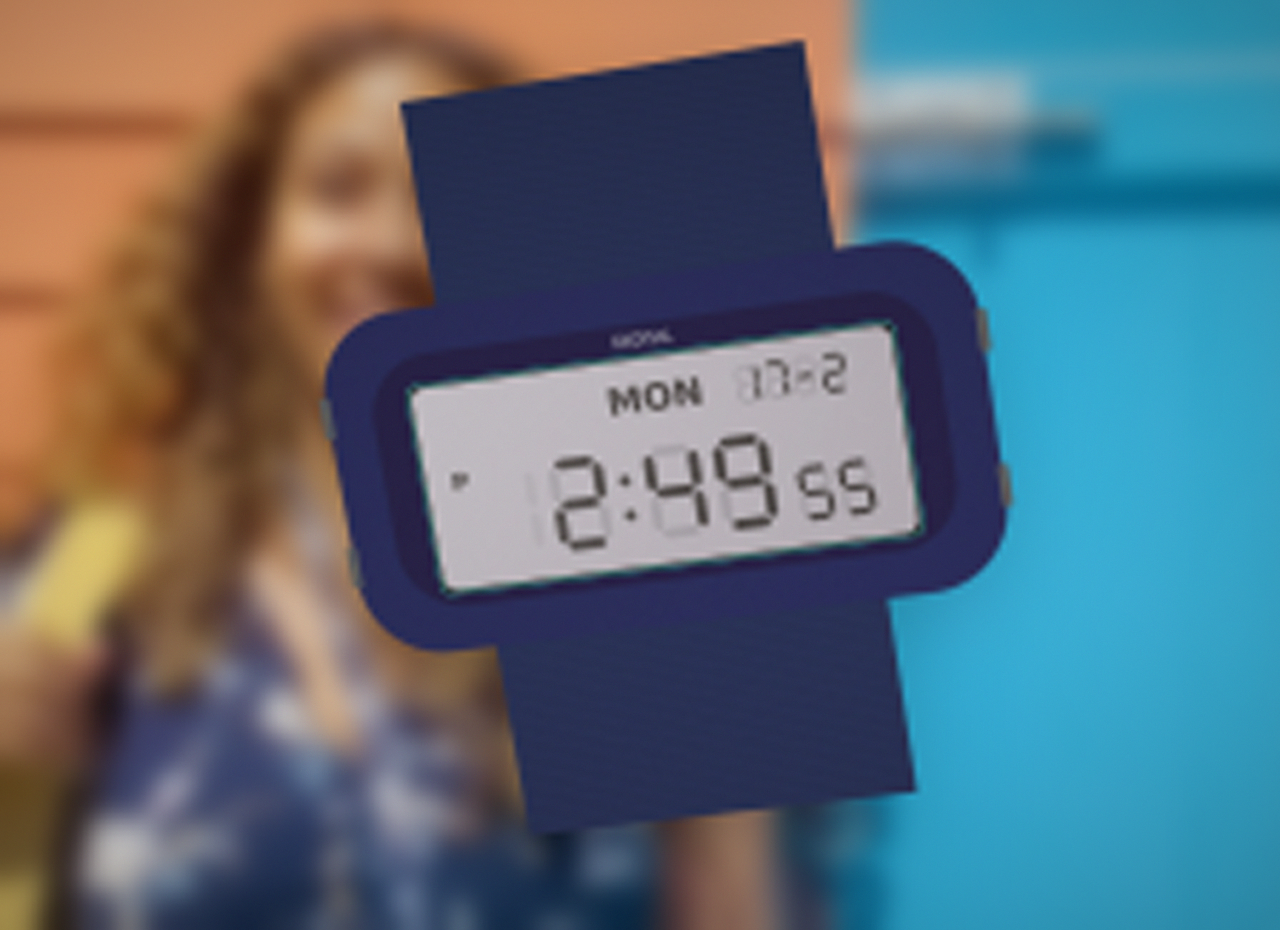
2h49m55s
